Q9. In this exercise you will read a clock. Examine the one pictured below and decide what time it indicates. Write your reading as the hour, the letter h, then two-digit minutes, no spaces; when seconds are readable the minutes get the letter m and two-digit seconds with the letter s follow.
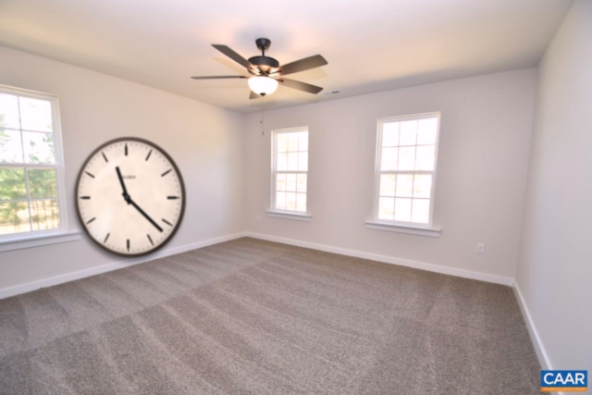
11h22
